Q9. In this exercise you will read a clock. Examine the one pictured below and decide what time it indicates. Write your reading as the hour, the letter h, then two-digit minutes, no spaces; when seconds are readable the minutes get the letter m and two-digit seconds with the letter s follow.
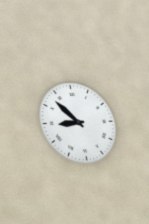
8h53
